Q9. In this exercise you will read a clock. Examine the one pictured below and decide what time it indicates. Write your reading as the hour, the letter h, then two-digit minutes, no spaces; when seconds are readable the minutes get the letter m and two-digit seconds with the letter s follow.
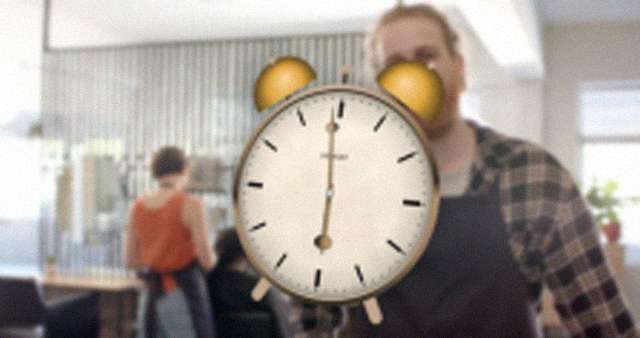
5h59
